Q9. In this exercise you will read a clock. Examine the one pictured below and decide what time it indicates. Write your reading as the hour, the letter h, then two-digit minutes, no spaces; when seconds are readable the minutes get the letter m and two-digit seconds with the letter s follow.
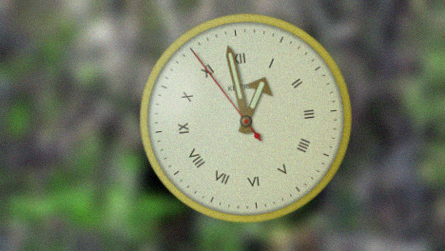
12h58m55s
